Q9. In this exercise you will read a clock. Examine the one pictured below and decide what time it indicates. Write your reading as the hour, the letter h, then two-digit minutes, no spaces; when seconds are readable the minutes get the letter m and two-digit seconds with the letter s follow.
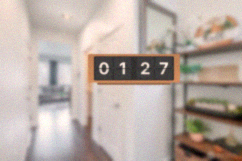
1h27
